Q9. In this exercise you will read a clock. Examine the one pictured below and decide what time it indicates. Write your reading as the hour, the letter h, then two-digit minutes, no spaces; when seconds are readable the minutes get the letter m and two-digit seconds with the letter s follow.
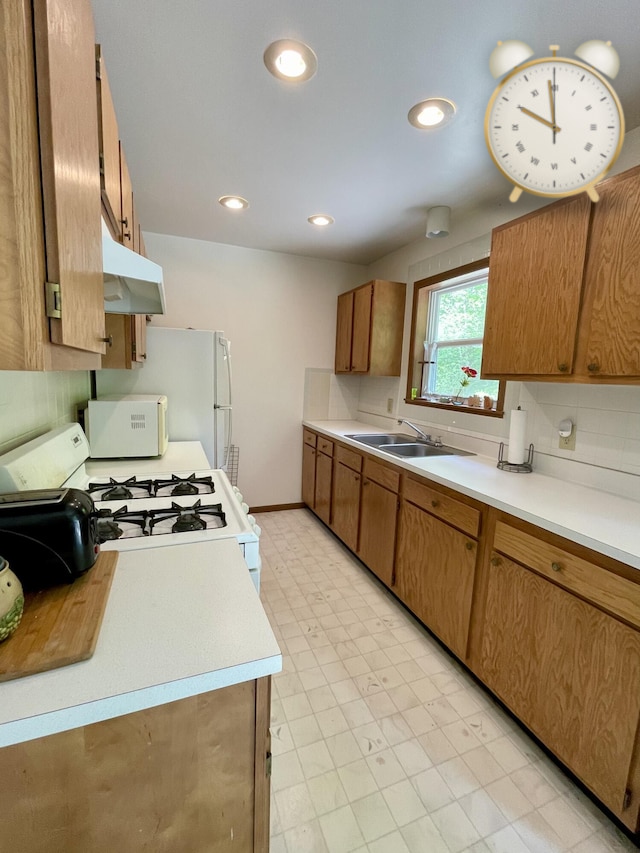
9h59m00s
